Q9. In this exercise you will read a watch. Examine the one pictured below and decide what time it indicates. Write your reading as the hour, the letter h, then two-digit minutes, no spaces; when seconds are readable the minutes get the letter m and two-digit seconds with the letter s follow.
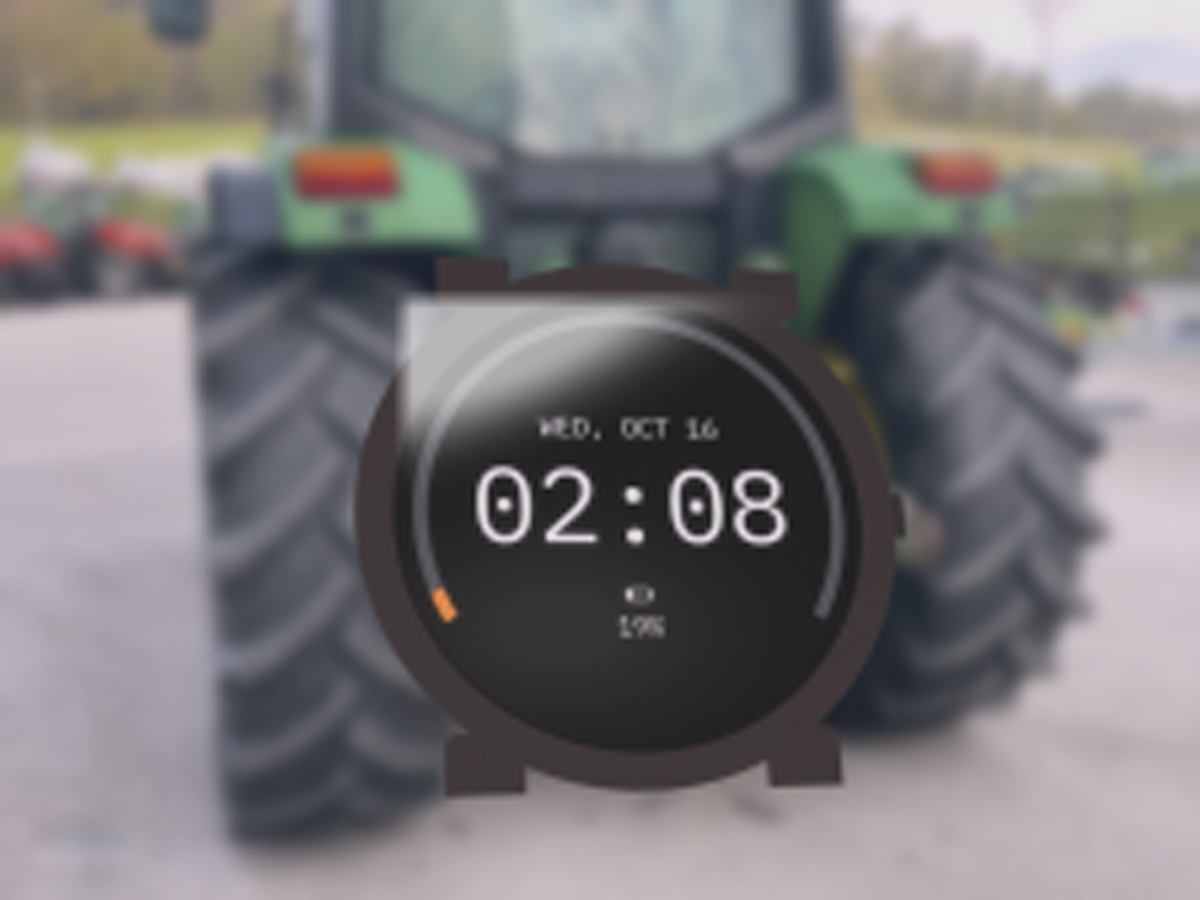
2h08
